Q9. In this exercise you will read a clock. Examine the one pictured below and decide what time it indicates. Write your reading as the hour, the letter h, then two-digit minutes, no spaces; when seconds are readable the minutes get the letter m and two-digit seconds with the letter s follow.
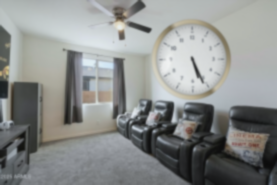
5h26
